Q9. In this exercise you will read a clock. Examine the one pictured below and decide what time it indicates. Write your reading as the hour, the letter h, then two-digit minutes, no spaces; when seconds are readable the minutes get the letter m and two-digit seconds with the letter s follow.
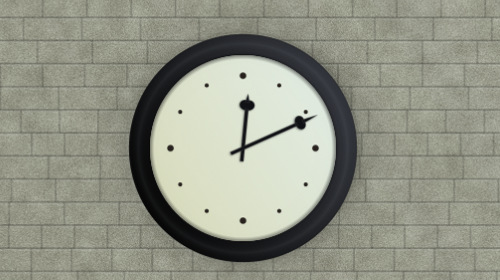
12h11
